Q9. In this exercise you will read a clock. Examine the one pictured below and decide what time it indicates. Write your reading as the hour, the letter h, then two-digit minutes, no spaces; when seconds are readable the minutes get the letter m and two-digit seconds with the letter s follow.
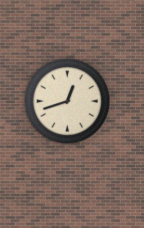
12h42
